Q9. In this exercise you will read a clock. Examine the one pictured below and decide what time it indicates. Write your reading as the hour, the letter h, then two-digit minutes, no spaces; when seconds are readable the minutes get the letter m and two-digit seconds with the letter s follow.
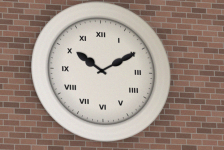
10h10
